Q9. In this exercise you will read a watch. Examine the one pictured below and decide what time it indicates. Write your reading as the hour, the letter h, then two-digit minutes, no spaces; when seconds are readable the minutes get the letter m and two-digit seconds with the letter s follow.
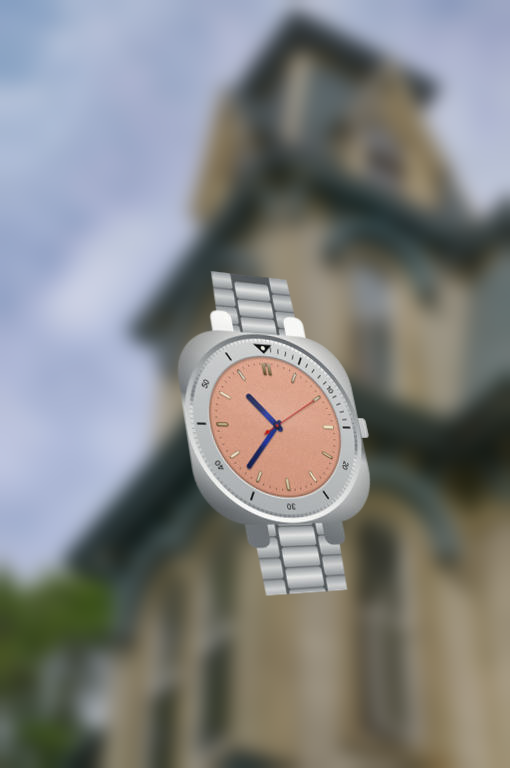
10h37m10s
